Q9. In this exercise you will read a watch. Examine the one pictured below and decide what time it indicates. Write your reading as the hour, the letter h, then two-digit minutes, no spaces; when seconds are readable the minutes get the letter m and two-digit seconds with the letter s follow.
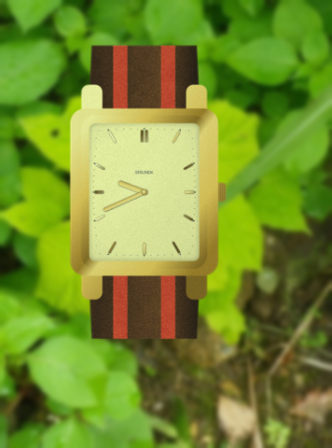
9h41
